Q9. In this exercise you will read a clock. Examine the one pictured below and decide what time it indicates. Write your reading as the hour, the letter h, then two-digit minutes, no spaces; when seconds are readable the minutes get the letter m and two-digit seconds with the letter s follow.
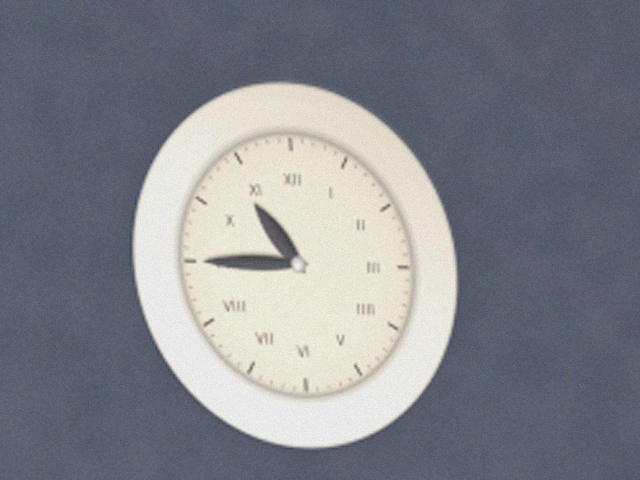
10h45
